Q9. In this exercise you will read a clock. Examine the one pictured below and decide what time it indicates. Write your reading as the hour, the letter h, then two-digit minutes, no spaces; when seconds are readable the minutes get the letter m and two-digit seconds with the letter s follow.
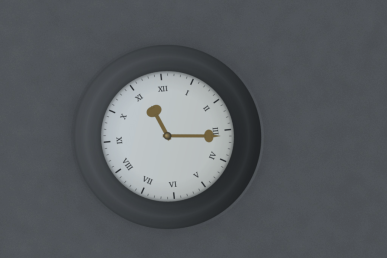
11h16
